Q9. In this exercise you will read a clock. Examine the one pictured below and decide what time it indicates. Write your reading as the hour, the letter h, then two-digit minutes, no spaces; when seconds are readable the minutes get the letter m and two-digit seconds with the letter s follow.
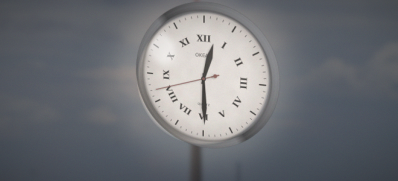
12h29m42s
